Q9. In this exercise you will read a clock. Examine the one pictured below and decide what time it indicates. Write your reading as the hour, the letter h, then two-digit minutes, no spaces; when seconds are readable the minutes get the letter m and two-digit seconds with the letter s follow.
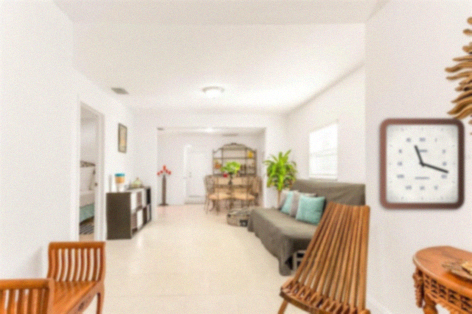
11h18
